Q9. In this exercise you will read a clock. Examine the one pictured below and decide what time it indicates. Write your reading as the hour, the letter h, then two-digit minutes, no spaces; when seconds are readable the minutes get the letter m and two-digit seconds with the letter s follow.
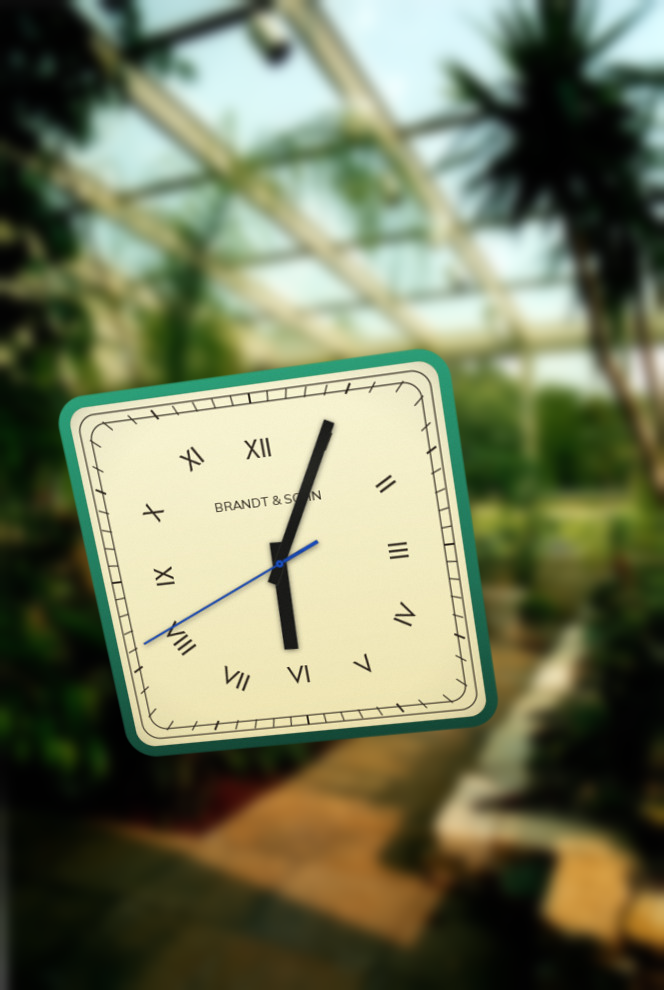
6h04m41s
